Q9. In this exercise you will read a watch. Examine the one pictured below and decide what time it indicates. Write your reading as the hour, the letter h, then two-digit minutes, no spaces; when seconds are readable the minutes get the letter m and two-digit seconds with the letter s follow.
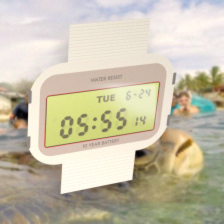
5h55m14s
